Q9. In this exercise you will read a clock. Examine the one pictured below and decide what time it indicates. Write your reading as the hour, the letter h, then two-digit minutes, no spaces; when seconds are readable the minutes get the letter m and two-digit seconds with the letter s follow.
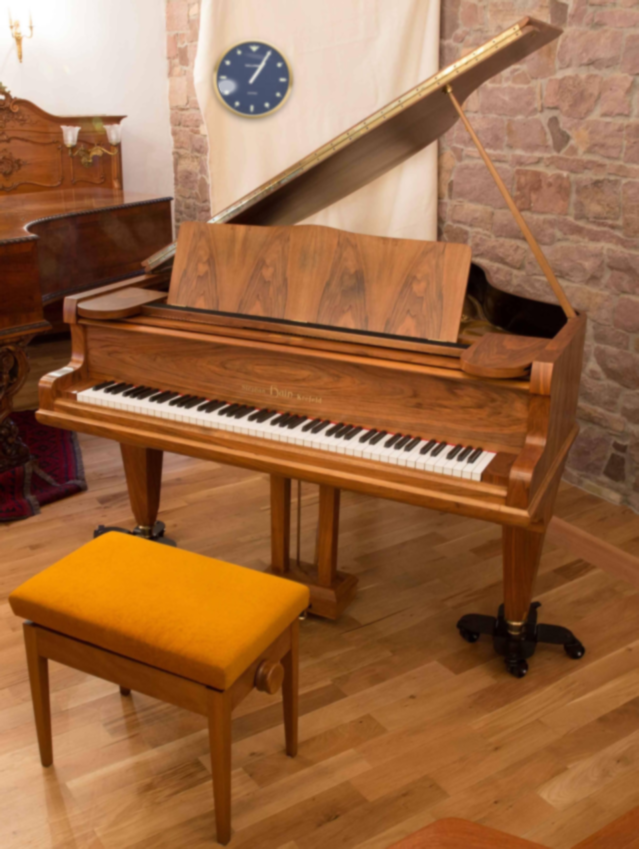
1h05
